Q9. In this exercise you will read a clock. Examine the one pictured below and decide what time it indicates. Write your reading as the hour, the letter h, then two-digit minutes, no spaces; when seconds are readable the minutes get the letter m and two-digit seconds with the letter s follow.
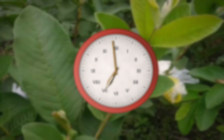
6h59
